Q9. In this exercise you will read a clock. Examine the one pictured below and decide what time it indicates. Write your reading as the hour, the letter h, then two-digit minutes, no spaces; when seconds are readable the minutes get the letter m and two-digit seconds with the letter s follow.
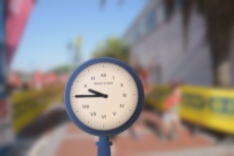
9h45
